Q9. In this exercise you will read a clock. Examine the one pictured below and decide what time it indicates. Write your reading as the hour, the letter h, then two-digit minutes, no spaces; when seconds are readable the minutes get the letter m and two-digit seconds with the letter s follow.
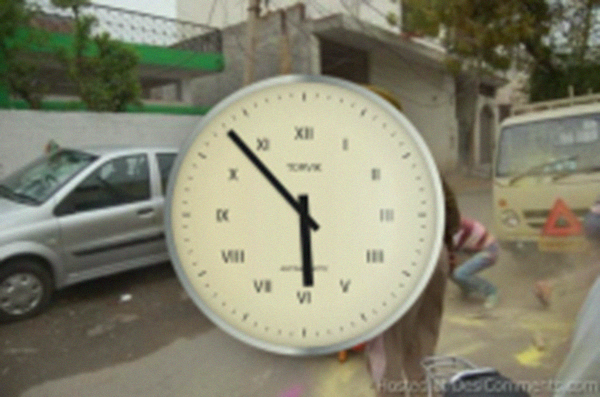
5h53
